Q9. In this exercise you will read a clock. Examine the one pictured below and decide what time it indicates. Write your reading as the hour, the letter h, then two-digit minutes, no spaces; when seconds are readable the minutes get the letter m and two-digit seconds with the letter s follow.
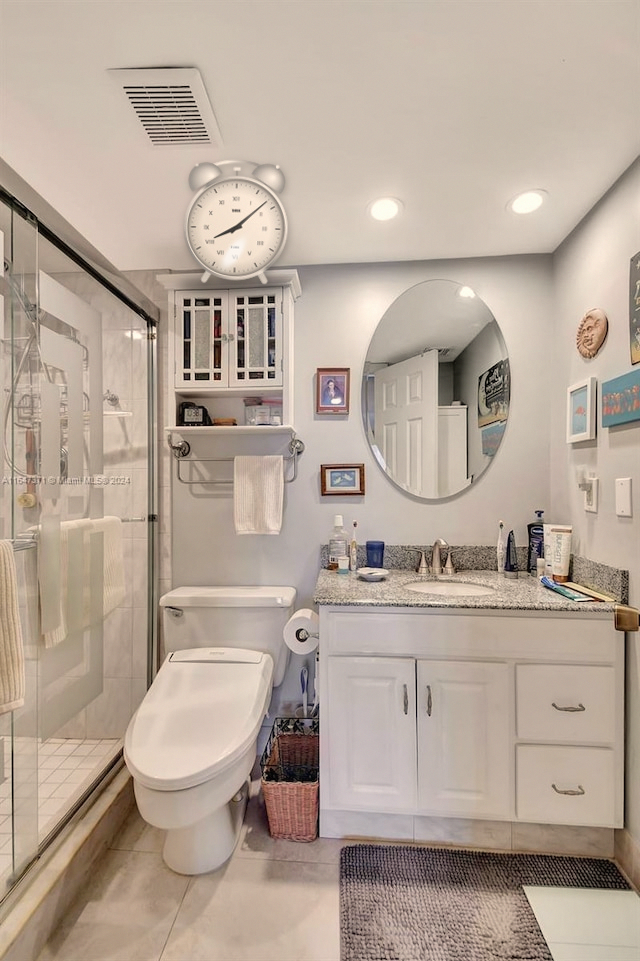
8h08
